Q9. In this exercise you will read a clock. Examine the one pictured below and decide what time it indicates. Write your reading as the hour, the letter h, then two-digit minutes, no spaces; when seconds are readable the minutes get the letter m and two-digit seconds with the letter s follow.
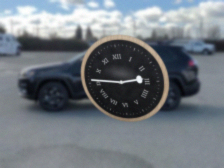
2h46
